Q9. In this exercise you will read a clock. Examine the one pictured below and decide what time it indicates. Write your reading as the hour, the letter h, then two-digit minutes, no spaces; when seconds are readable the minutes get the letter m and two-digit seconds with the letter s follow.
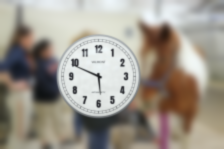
5h49
